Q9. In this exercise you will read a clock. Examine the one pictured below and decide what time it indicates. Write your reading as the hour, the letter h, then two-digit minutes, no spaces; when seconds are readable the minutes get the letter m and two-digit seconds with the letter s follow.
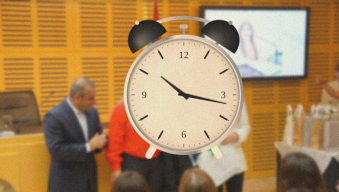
10h17
